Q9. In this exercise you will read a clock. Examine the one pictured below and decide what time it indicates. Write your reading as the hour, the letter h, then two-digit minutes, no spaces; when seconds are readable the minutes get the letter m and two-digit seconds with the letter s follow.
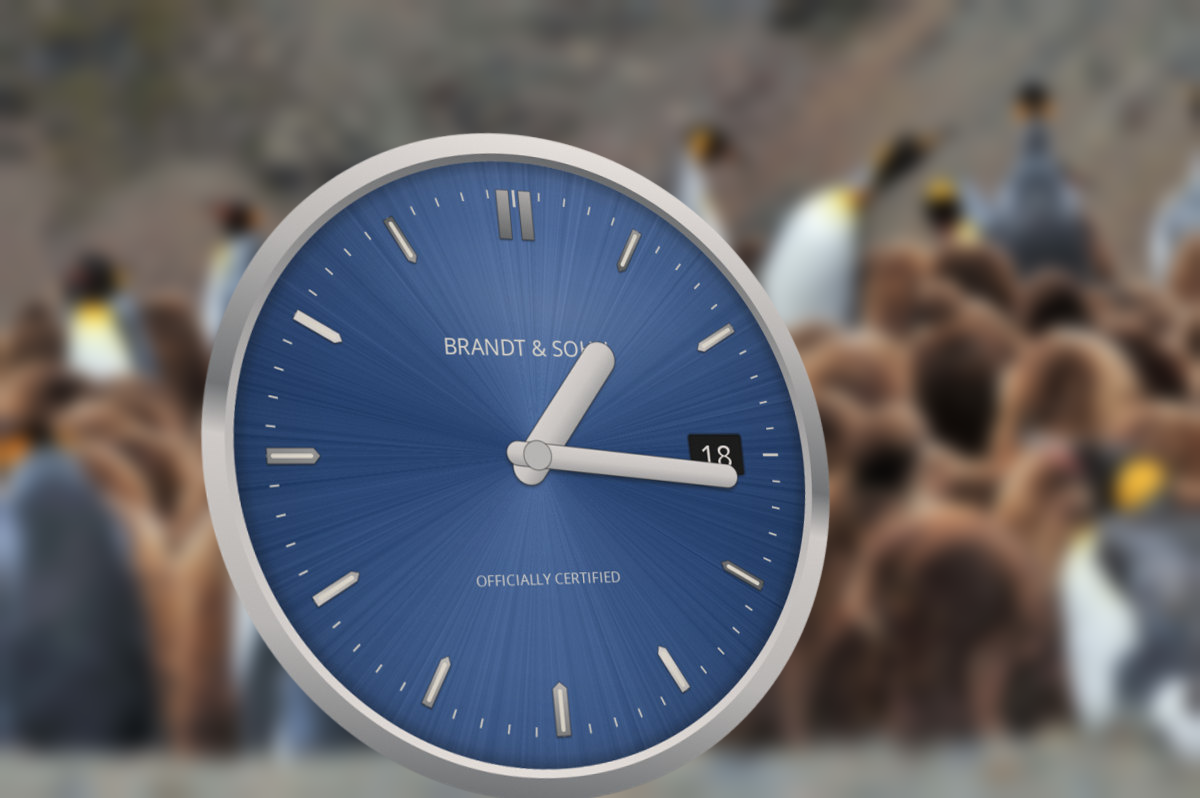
1h16
